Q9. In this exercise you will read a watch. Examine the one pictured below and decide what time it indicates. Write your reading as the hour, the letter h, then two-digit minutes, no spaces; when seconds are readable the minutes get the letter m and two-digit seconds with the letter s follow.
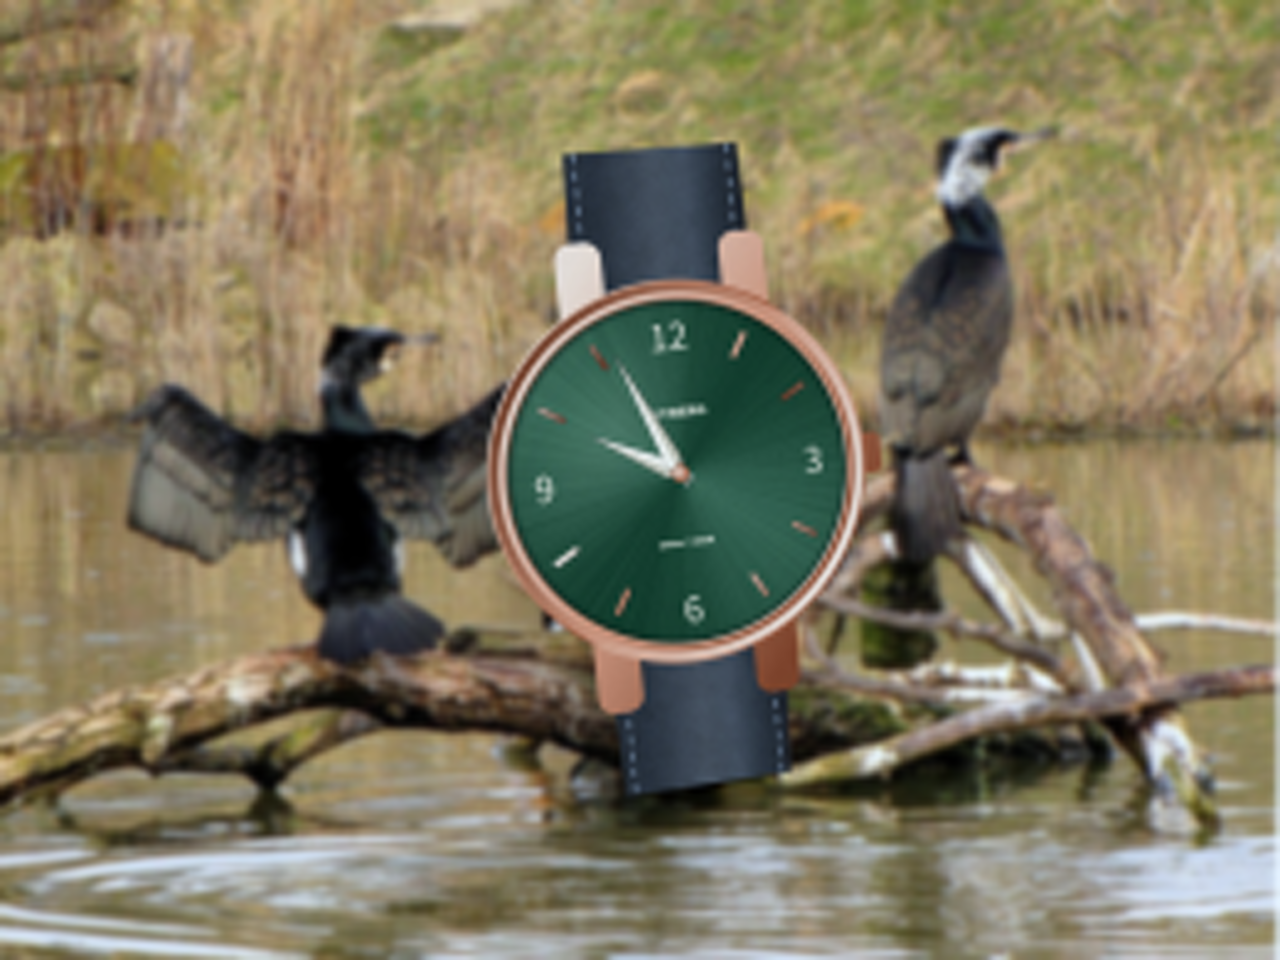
9h56
